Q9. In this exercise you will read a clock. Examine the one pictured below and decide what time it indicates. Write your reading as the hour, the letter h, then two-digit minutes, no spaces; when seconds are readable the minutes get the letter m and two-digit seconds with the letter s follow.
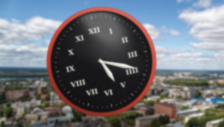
5h19
